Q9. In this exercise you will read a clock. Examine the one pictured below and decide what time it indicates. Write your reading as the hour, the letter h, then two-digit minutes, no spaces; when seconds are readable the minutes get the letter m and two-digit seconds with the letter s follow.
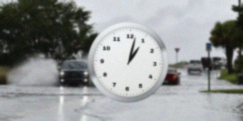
1h02
